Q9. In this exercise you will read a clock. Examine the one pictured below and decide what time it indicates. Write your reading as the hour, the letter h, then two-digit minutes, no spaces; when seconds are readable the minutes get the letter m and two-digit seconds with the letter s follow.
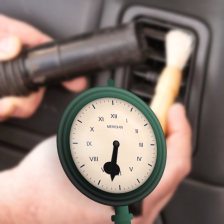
6h32
